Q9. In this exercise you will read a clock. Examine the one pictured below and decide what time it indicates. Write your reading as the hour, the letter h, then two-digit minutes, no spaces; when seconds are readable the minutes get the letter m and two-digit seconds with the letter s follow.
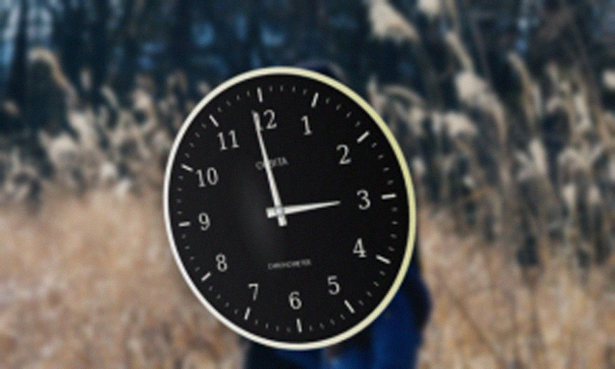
2h59
